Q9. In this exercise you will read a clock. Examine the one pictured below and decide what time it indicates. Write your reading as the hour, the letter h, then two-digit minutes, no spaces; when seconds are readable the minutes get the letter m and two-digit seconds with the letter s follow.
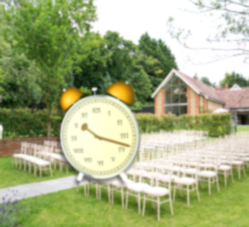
10h18
